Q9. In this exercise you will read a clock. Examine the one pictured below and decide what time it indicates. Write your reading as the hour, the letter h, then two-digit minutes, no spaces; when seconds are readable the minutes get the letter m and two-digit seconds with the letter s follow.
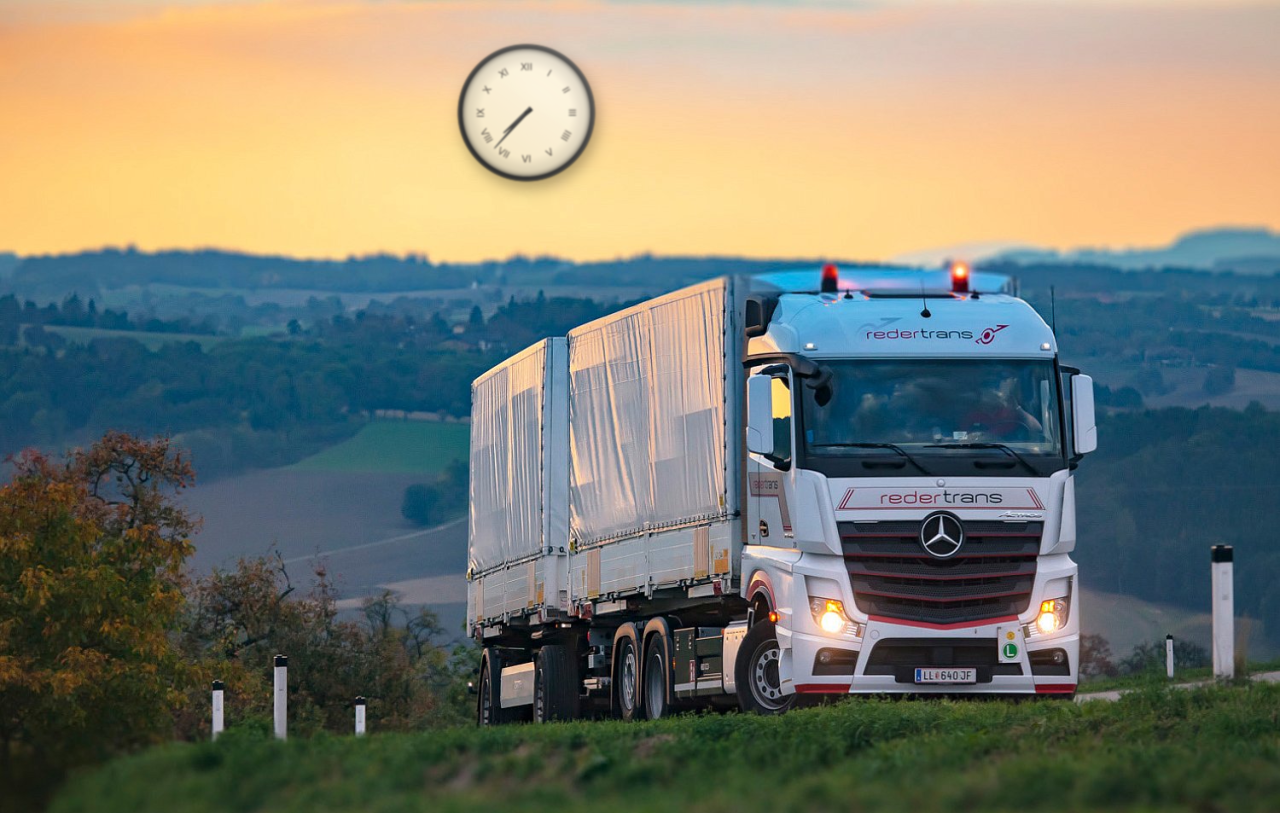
7h37
